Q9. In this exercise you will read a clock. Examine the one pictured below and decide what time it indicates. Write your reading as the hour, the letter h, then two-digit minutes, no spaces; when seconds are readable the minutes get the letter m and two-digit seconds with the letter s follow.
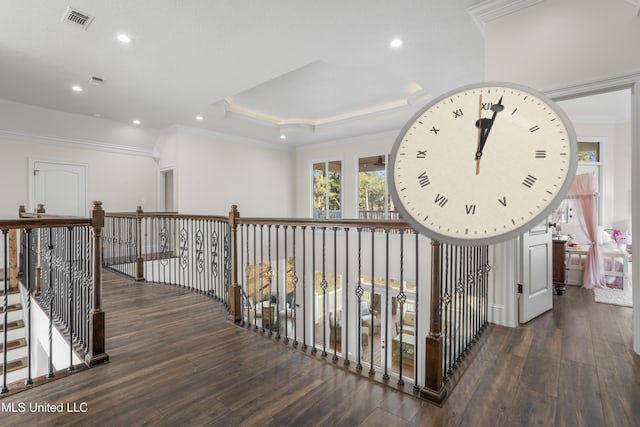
12h01m59s
